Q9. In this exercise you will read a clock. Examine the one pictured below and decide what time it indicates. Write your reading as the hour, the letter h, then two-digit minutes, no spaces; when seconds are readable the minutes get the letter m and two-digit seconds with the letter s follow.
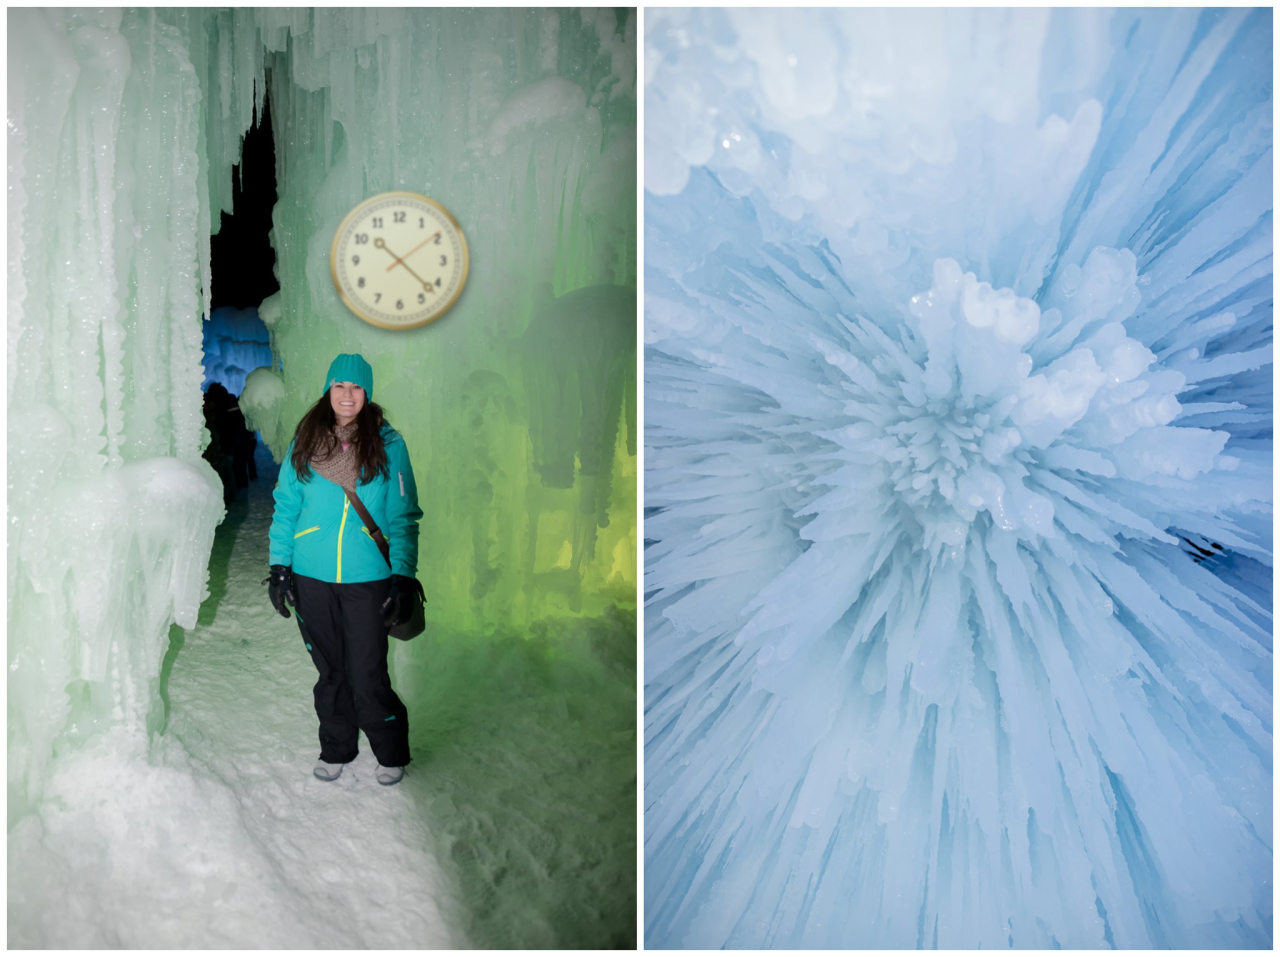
10h22m09s
